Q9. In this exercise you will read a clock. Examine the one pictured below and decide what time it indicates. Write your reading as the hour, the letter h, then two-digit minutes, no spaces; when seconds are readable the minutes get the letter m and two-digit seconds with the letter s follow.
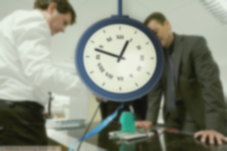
12h48
